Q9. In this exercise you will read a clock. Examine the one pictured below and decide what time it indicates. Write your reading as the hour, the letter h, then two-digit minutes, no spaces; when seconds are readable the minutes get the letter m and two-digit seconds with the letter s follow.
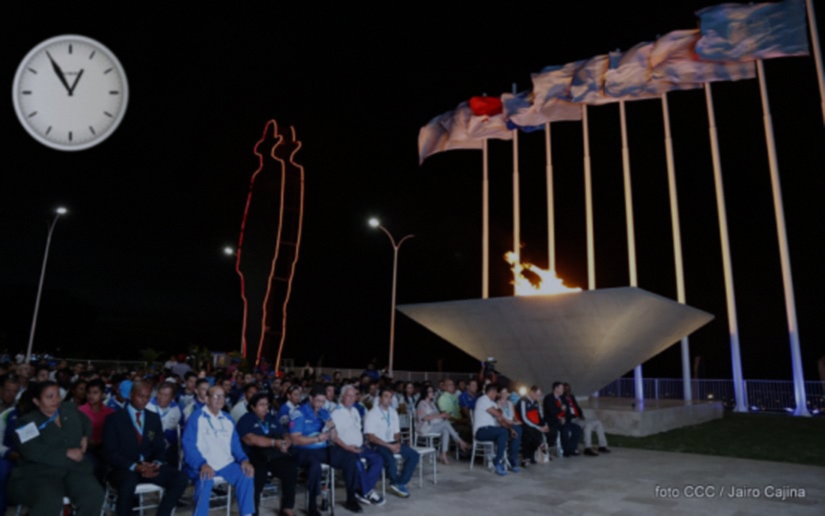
12h55
